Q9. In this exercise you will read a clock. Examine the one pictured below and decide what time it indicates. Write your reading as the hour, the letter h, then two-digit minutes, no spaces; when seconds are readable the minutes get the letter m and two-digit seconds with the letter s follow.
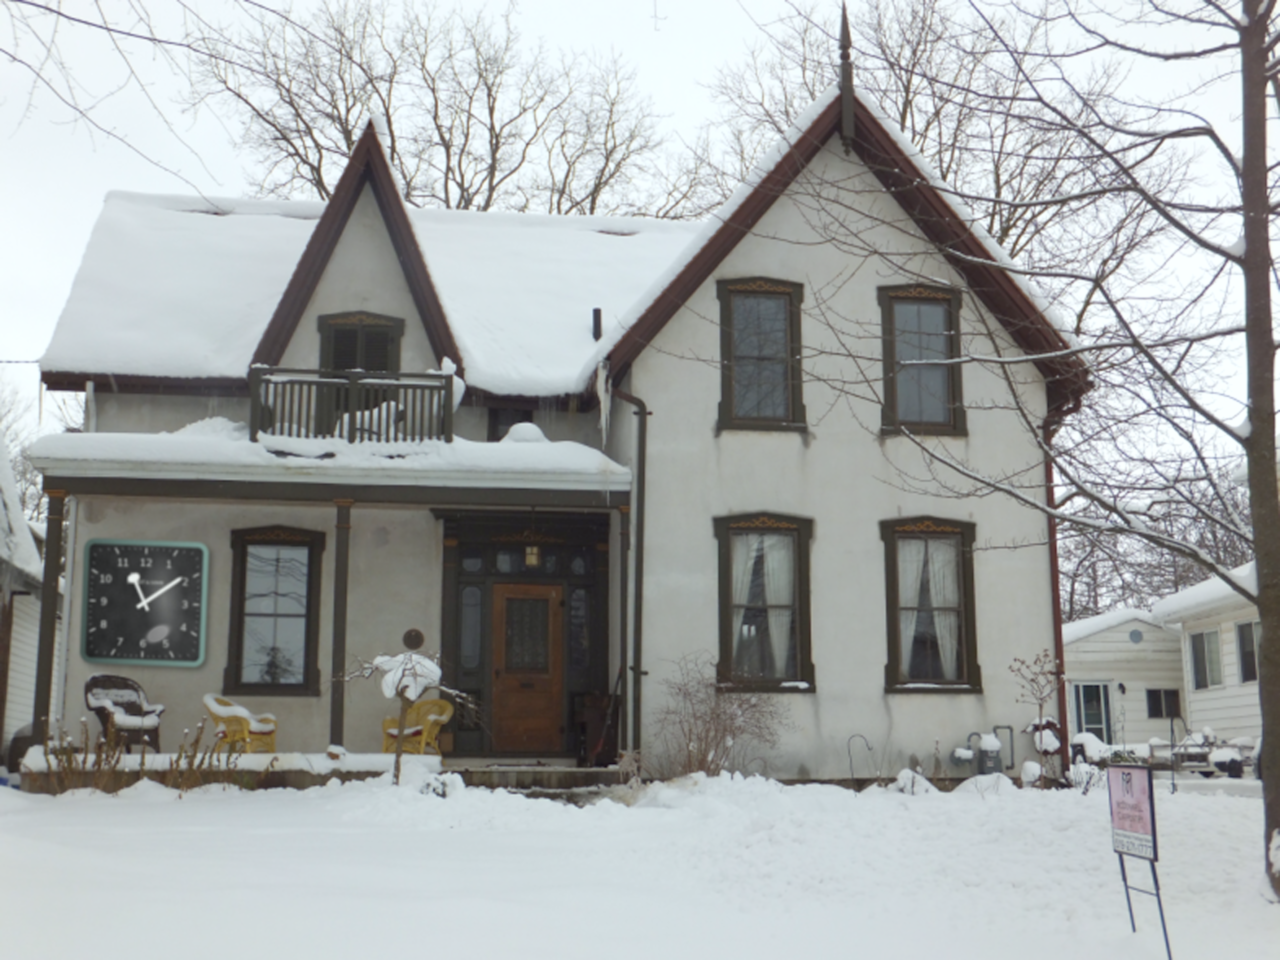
11h09
